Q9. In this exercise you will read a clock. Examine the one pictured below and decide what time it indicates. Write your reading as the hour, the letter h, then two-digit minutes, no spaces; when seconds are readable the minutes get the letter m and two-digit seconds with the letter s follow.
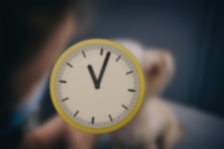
11h02
